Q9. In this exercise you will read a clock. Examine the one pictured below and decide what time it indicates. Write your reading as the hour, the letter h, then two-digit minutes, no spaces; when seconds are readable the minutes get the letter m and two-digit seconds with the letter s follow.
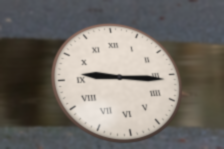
9h16
